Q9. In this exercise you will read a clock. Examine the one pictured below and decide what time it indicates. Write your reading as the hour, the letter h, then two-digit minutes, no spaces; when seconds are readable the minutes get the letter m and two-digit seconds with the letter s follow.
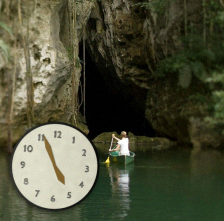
4h56
